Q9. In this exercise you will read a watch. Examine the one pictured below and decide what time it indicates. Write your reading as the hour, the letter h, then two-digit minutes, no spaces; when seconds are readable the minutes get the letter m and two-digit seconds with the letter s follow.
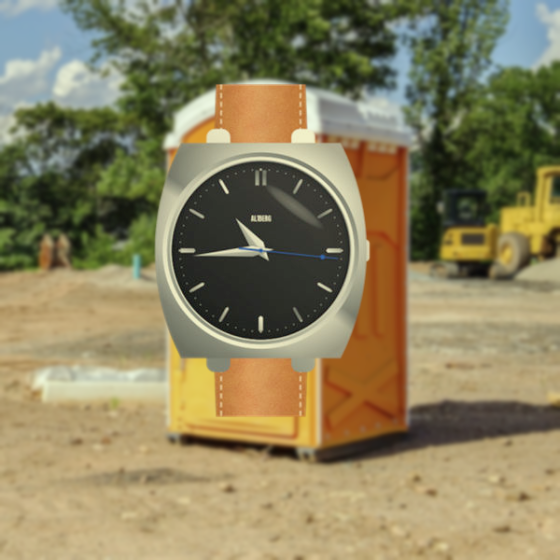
10h44m16s
